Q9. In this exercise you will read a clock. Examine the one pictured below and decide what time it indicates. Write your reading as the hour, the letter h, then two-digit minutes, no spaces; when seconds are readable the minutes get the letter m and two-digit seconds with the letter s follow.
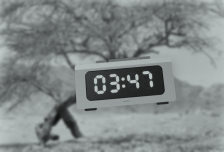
3h47
